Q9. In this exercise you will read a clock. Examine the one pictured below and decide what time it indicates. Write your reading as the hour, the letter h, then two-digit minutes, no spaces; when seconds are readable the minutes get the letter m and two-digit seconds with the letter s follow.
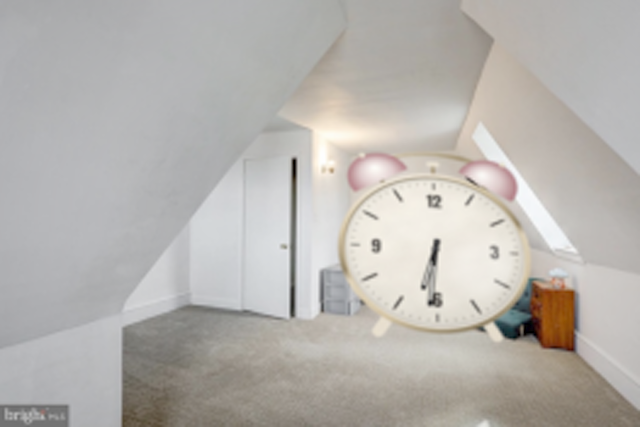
6h31
